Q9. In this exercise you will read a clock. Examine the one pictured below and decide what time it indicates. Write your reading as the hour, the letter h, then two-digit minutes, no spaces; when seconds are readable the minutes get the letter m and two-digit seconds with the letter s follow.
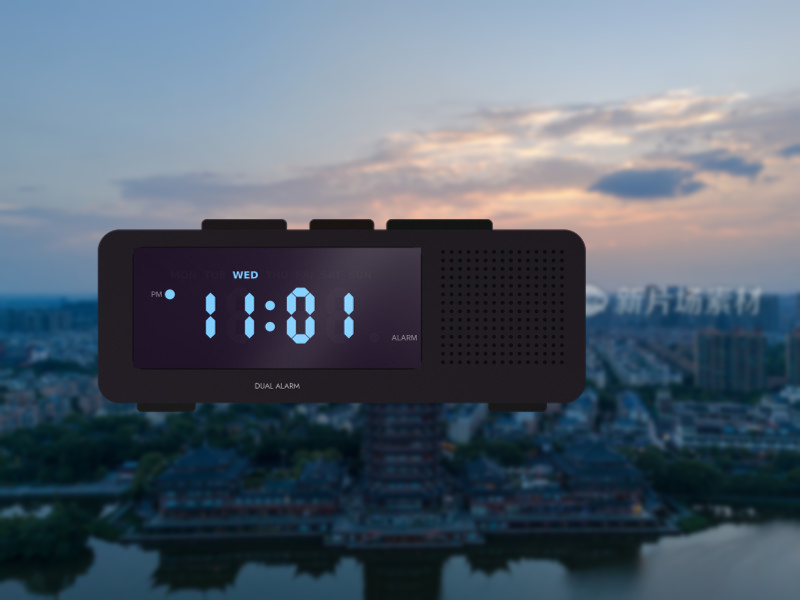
11h01
